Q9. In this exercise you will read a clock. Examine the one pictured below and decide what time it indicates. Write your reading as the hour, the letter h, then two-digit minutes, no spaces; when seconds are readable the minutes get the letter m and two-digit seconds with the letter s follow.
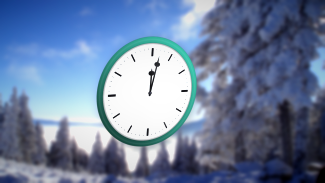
12h02
